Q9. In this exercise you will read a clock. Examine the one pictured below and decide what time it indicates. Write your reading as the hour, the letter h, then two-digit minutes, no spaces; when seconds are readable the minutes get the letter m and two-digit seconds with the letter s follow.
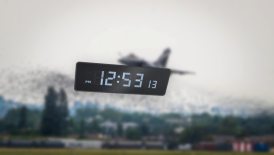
12h53m13s
